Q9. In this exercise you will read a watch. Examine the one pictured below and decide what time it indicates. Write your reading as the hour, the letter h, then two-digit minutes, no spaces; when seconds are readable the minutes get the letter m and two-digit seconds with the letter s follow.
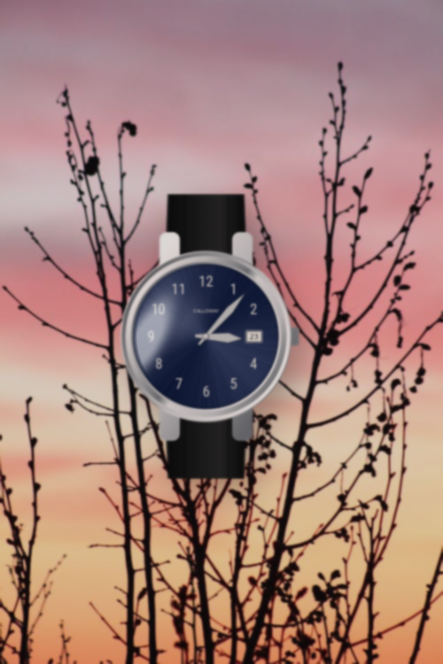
3h07
